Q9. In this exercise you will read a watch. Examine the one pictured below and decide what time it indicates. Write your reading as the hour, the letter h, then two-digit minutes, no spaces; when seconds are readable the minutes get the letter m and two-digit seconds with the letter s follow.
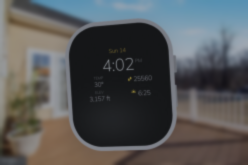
4h02
